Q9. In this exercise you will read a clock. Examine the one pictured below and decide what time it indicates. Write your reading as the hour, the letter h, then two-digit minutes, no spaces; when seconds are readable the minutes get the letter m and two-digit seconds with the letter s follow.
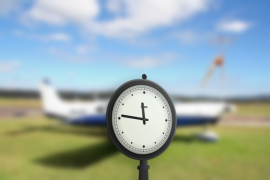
11h46
